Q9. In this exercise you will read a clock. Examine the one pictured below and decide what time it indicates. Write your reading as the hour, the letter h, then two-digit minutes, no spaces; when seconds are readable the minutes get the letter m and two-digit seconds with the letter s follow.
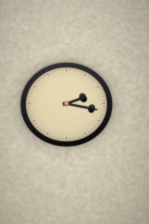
2h17
